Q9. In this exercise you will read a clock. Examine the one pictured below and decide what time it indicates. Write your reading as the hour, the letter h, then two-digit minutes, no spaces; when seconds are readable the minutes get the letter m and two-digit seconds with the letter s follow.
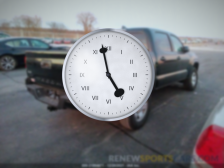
4h58
